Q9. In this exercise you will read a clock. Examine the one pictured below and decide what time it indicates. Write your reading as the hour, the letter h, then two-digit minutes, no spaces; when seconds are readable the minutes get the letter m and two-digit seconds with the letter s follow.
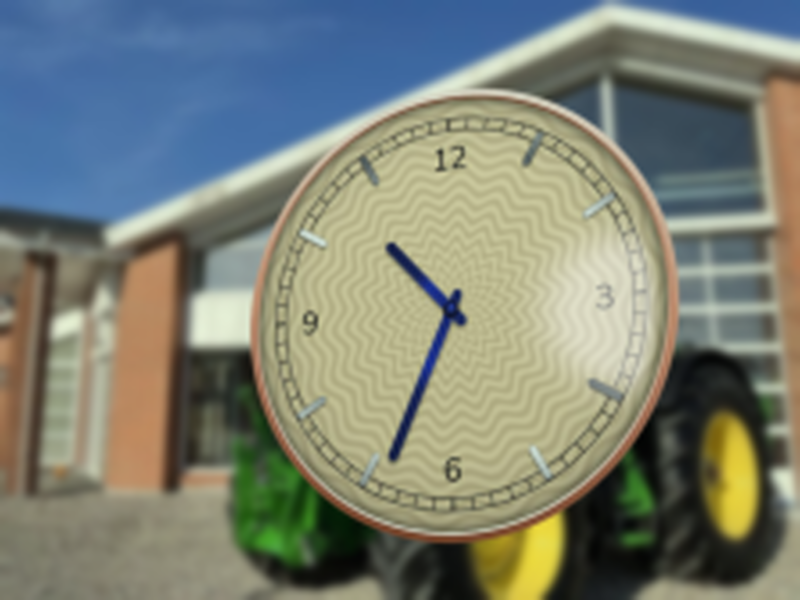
10h34
